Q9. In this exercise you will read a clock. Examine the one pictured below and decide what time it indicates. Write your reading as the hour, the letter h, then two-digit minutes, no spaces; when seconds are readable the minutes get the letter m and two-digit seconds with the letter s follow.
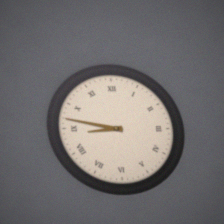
8h47
